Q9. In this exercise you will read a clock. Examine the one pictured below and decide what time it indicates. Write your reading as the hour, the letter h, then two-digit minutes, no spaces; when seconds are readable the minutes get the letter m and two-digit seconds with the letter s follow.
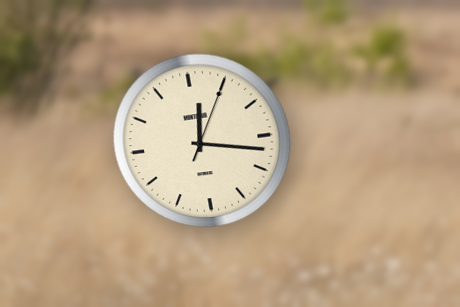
12h17m05s
